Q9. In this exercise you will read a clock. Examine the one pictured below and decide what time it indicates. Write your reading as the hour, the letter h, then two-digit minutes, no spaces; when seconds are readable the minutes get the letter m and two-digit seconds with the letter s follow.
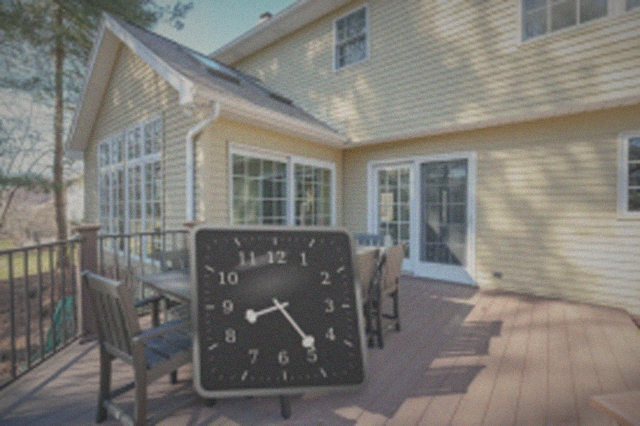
8h24
